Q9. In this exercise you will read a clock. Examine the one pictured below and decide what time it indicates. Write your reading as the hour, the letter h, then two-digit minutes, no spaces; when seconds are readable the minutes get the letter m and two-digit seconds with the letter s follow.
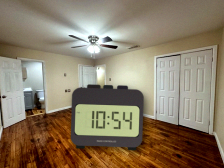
10h54
